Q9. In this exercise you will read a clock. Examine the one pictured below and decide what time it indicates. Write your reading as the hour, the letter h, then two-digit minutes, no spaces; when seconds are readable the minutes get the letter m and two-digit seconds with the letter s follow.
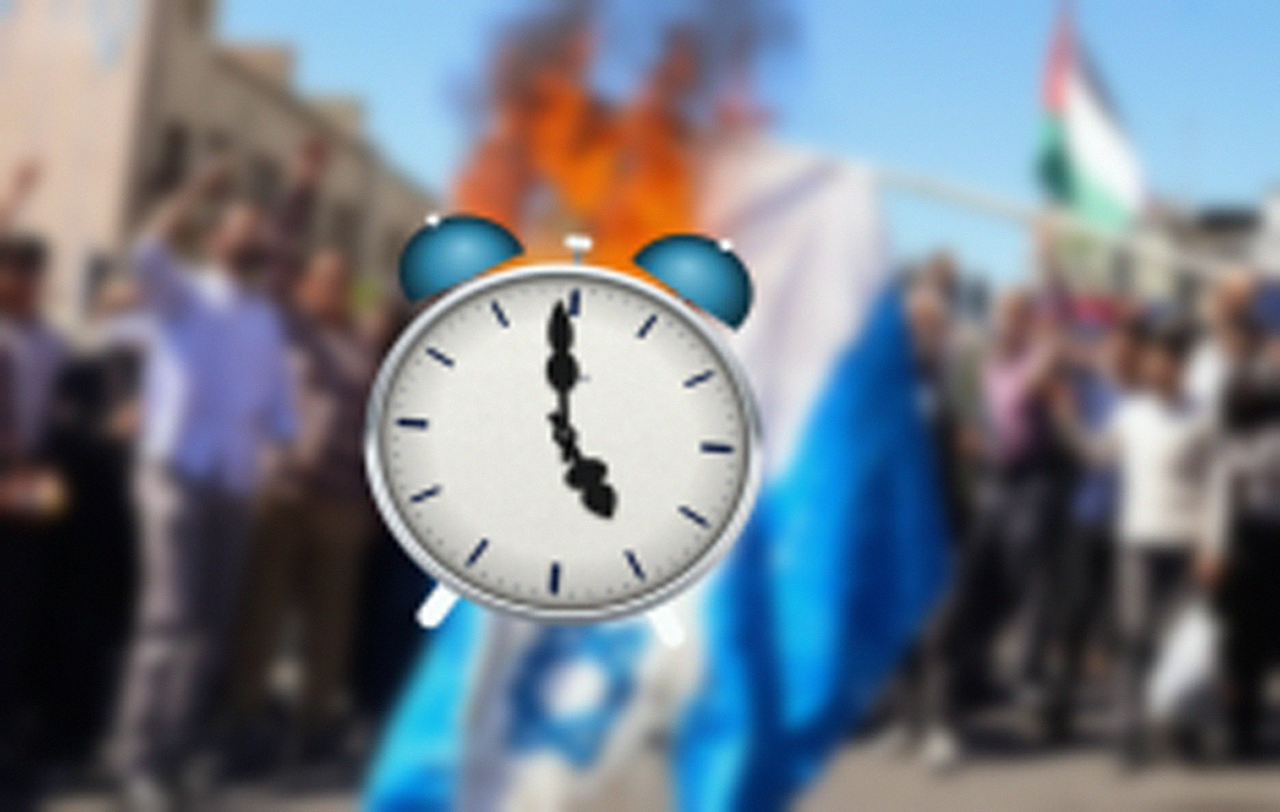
4h59
